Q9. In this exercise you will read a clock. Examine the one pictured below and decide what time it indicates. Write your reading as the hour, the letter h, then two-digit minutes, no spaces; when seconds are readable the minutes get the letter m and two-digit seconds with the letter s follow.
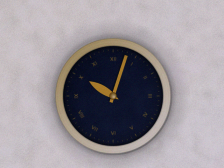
10h03
